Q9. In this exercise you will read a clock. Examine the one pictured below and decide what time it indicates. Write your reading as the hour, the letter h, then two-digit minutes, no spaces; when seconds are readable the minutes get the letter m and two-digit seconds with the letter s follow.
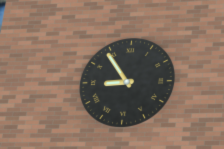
8h54
